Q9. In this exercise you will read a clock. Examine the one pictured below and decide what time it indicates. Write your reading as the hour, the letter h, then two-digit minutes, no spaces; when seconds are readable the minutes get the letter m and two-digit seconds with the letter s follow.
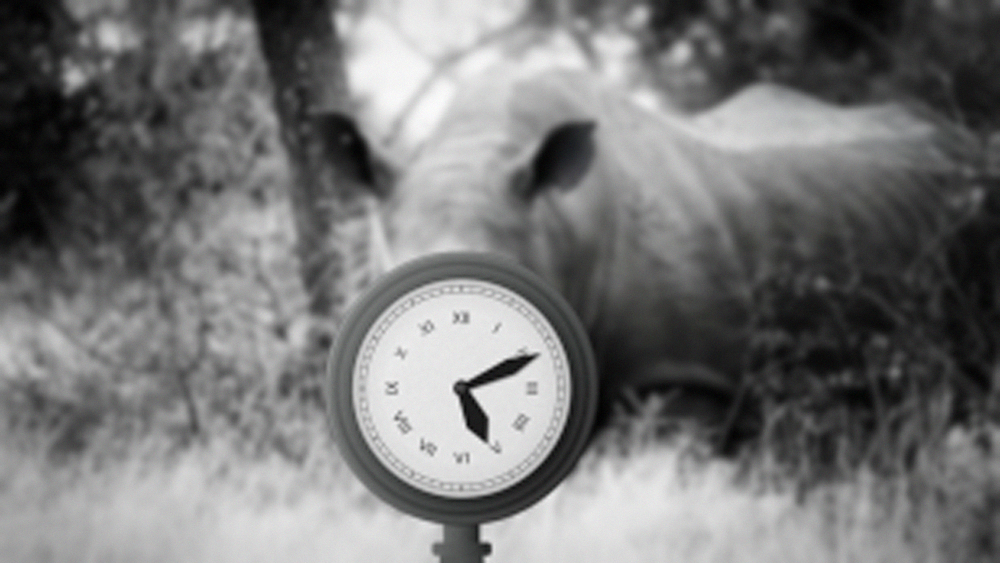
5h11
